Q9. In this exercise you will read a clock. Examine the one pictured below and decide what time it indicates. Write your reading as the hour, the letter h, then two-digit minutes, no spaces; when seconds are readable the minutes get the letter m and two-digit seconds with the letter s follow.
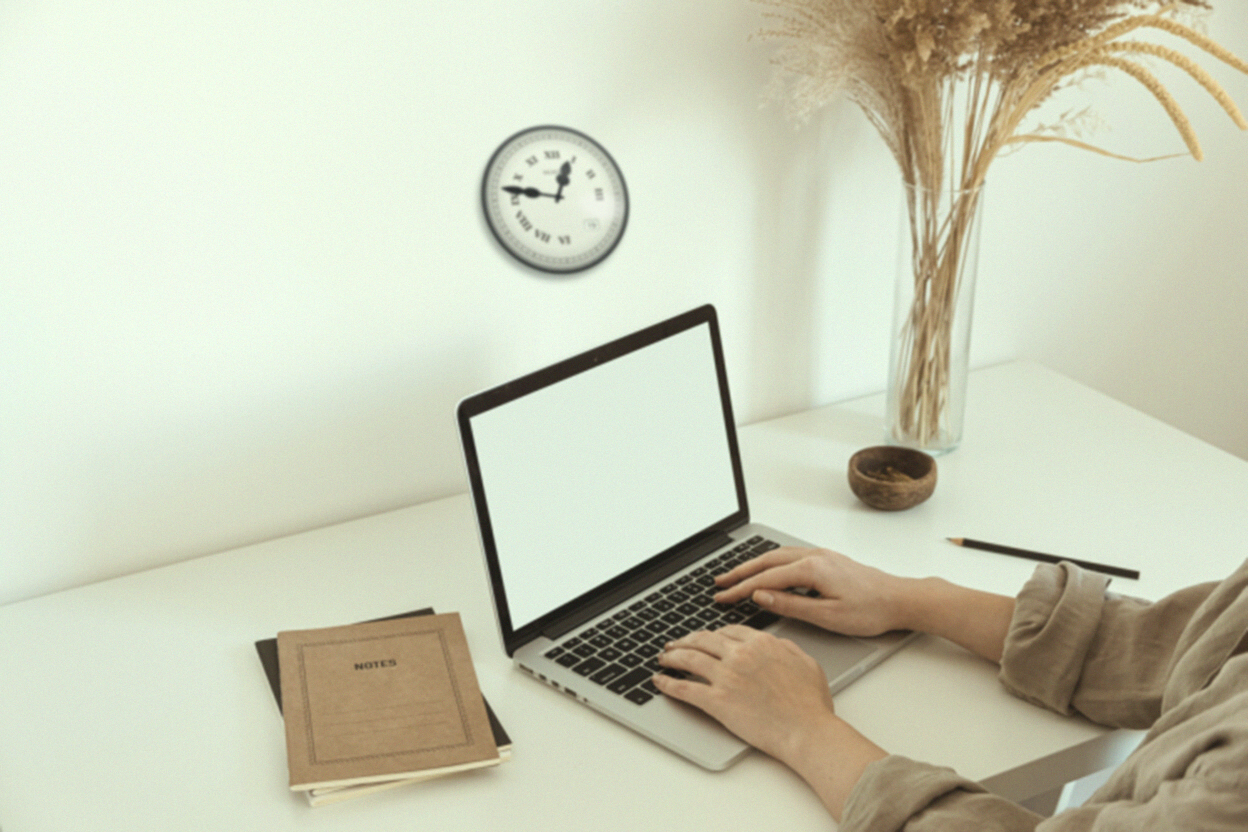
12h47
